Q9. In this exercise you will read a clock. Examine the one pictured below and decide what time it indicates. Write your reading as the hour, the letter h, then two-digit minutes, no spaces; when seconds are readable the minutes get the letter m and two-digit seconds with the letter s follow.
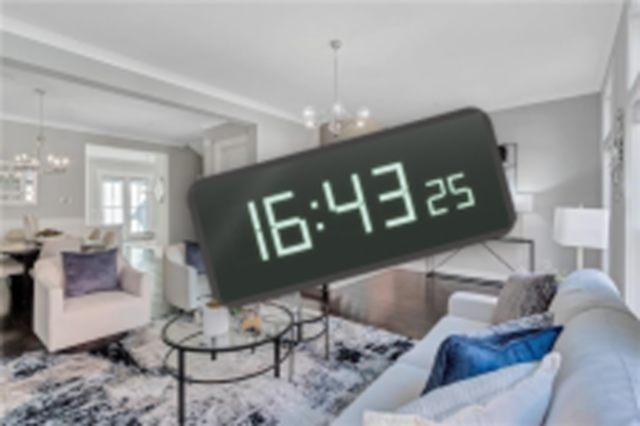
16h43m25s
